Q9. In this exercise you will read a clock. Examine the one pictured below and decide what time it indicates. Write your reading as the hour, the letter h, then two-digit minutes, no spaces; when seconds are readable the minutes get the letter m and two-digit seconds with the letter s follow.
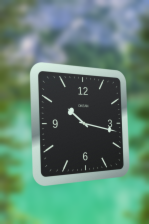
10h17
